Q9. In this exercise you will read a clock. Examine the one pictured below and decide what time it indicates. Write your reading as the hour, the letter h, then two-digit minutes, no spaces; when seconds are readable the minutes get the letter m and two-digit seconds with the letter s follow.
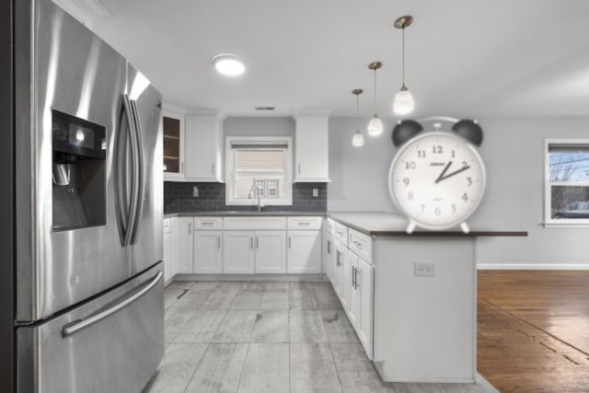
1h11
